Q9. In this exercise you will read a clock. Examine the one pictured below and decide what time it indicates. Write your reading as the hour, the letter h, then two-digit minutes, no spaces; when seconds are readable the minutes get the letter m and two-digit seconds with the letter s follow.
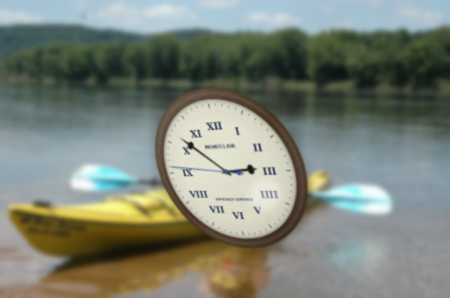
2h51m46s
